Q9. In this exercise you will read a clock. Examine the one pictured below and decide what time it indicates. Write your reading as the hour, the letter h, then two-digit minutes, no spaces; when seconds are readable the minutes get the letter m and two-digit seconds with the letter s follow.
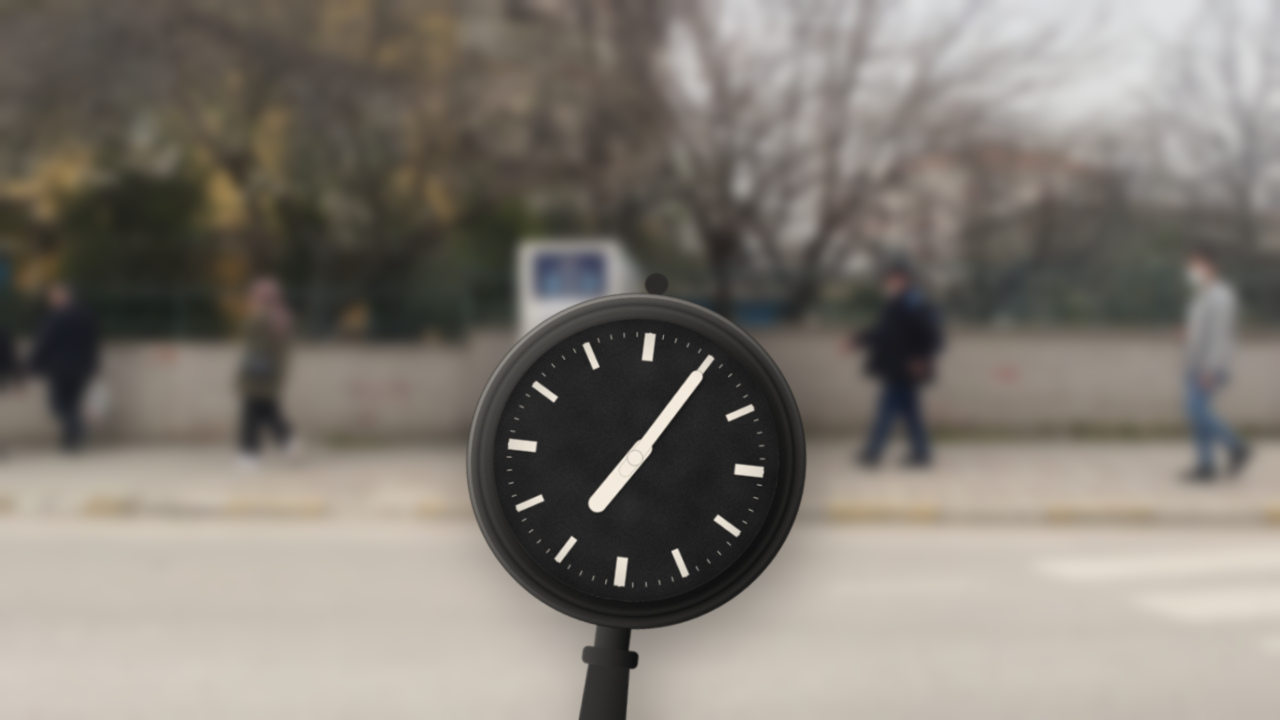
7h05
